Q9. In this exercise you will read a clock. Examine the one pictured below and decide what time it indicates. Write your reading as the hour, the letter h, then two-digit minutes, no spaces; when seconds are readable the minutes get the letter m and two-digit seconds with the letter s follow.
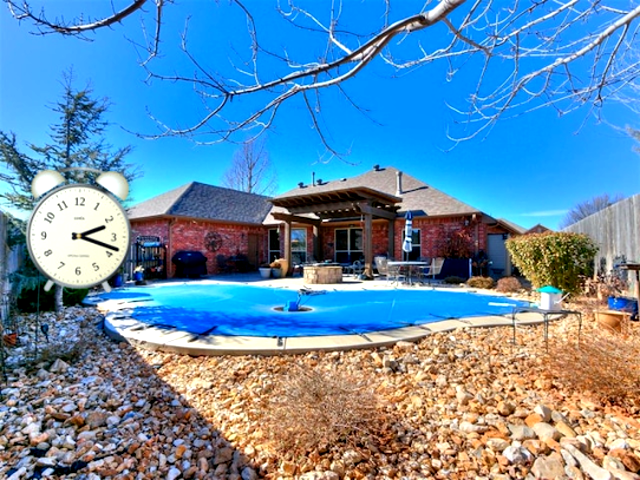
2h18
